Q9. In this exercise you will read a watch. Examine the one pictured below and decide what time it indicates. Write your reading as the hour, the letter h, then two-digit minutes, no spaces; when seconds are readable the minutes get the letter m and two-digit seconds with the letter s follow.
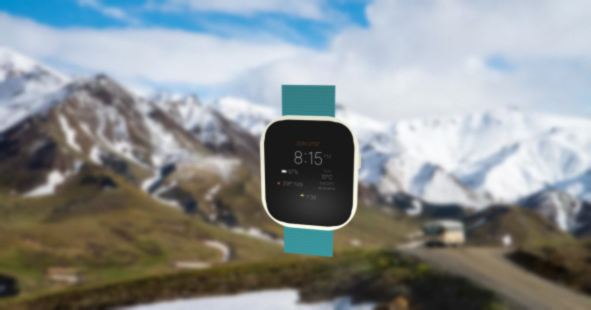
8h15
